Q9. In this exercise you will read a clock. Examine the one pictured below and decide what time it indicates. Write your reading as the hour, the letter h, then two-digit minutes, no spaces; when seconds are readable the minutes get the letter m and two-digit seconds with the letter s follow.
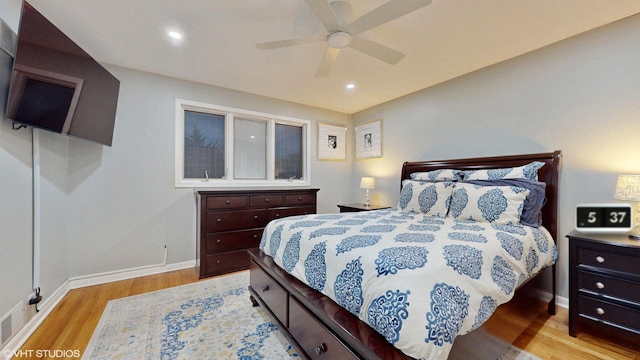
5h37
